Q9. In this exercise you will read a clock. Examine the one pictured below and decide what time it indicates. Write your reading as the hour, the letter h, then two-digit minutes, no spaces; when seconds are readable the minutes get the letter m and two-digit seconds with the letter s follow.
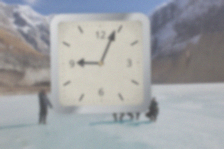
9h04
